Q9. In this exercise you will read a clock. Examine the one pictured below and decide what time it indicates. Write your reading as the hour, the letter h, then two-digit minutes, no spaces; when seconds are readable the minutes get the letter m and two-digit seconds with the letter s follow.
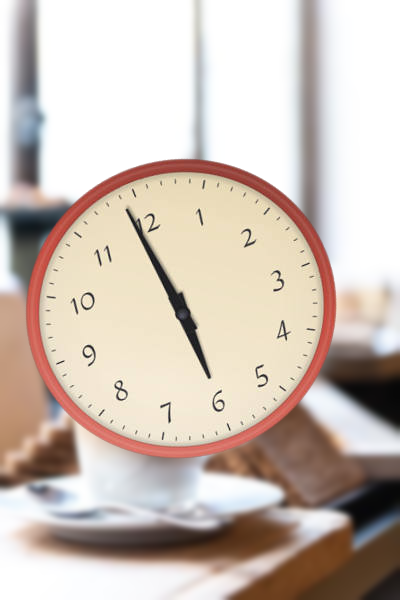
5h59
